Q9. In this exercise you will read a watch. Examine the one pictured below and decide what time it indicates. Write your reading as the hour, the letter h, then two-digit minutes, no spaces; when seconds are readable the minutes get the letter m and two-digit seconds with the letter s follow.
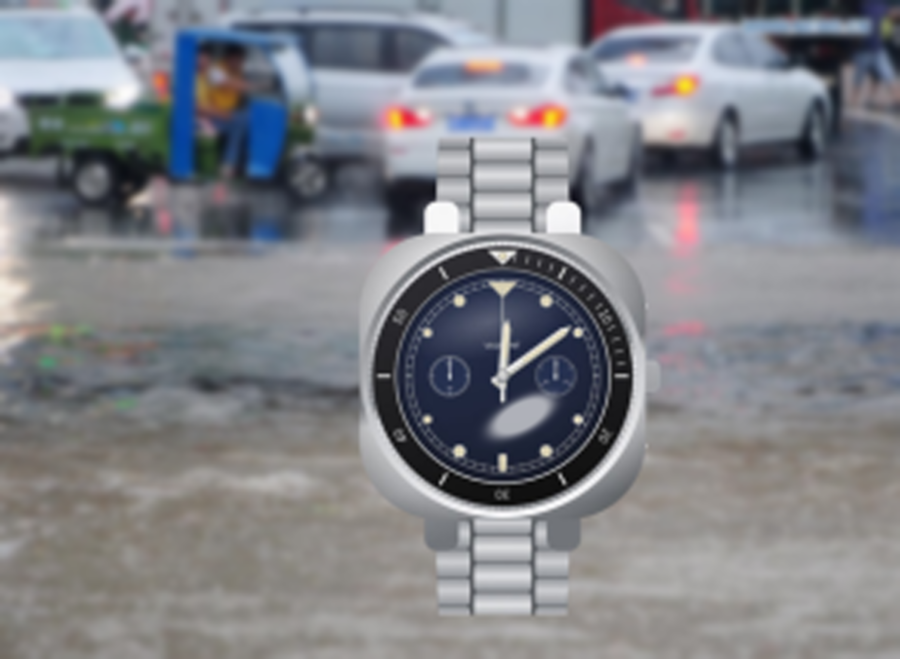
12h09
